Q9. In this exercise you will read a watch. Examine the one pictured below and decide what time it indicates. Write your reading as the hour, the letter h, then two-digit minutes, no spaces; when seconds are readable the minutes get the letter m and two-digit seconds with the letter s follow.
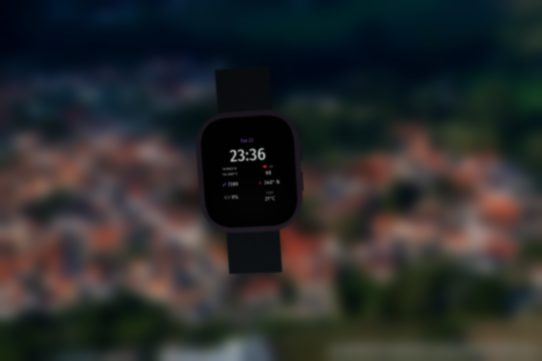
23h36
